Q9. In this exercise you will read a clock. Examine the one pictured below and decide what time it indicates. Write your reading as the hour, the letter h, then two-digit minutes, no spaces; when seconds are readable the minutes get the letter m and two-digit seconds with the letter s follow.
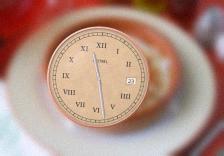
11h28
